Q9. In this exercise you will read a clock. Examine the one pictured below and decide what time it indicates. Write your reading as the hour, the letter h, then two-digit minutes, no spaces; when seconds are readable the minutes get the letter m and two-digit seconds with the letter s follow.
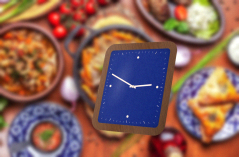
2h49
